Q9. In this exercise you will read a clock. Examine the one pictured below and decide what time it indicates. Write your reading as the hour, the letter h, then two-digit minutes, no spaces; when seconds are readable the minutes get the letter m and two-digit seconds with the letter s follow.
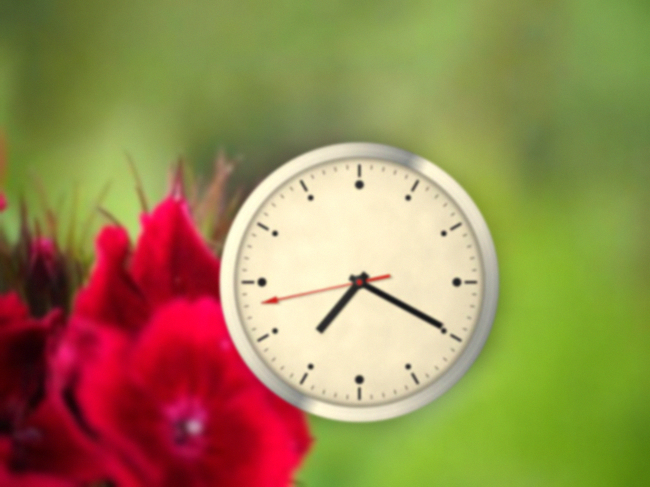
7h19m43s
